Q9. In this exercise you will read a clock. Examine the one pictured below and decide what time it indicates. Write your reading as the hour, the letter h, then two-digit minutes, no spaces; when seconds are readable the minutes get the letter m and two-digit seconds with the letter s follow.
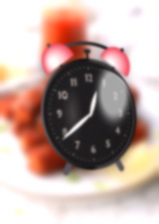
12h39
